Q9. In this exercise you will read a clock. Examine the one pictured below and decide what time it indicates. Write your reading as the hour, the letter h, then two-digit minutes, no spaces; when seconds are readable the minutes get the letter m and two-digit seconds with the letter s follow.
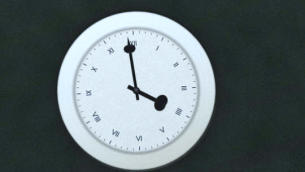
3h59
